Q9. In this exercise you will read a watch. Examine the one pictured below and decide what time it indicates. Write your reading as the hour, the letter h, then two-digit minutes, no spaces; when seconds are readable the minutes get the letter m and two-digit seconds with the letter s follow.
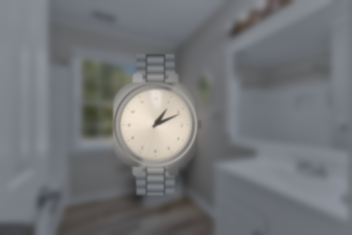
1h11
